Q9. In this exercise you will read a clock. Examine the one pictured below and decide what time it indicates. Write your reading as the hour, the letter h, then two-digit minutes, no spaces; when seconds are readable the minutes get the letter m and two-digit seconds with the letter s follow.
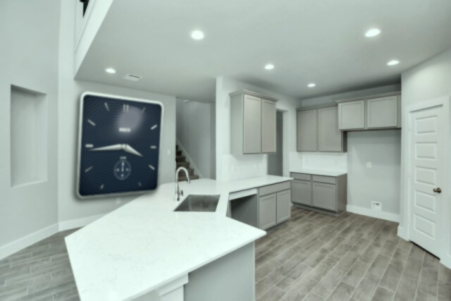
3h44
